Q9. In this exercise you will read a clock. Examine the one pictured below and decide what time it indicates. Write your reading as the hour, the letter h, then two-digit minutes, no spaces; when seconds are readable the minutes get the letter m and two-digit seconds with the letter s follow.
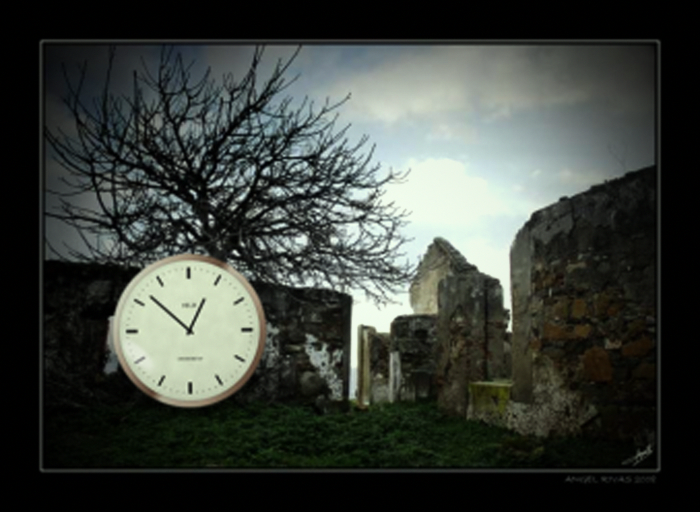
12h52
